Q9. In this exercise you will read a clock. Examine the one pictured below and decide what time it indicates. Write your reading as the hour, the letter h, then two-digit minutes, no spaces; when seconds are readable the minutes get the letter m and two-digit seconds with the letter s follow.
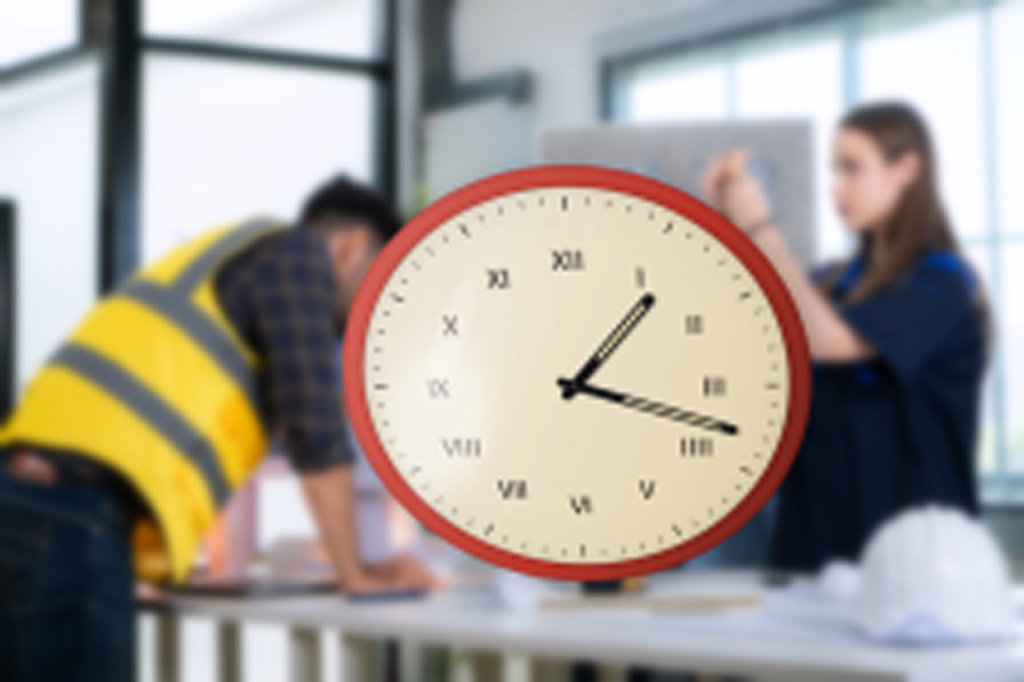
1h18
